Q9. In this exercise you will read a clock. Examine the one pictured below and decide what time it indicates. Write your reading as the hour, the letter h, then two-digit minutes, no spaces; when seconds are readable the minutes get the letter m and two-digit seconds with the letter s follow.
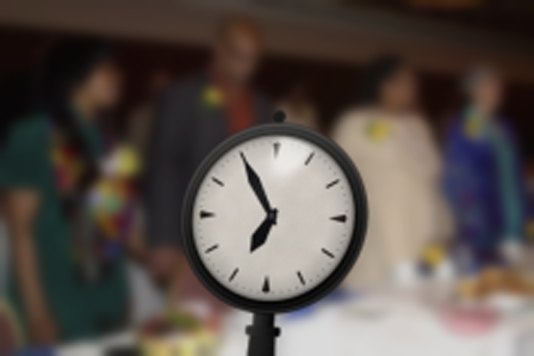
6h55
